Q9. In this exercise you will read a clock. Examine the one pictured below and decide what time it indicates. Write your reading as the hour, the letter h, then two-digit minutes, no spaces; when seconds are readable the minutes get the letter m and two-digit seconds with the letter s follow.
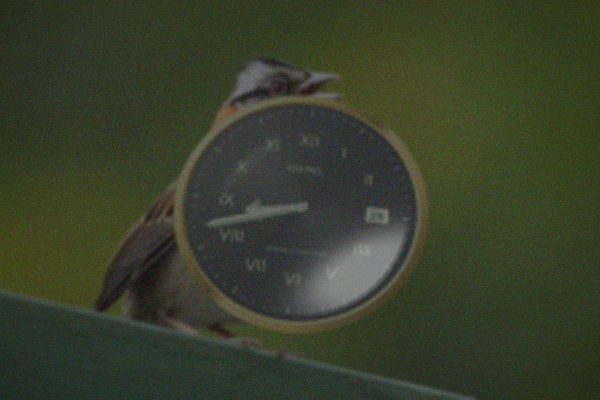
8h42
